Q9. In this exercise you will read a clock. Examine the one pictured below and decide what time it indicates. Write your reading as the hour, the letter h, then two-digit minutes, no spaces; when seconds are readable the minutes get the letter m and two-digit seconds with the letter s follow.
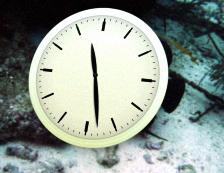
11h28
